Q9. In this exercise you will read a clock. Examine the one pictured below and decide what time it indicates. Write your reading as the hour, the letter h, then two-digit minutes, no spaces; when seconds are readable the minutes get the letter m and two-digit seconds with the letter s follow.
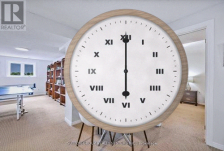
6h00
